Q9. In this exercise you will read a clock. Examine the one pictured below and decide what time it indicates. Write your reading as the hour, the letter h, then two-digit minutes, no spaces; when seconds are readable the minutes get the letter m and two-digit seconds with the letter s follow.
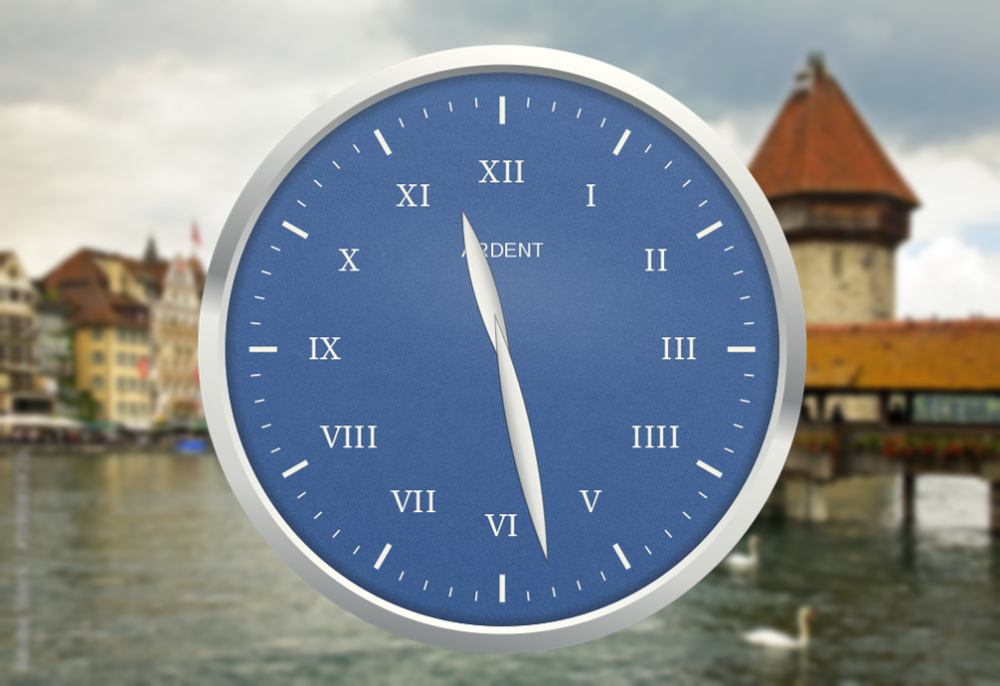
11h28
